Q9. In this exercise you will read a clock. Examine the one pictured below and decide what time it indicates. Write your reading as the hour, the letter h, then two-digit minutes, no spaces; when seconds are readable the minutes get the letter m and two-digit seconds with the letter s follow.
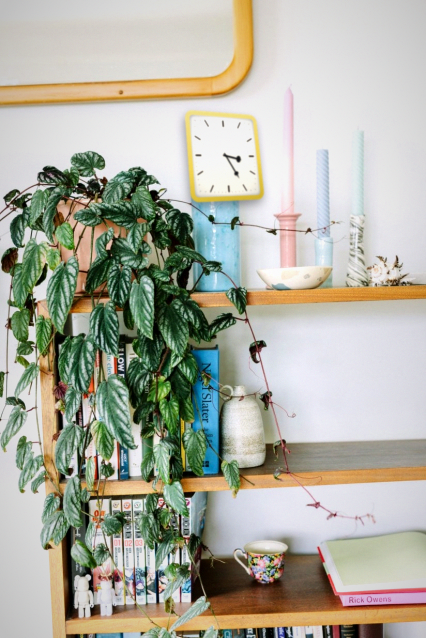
3h25
